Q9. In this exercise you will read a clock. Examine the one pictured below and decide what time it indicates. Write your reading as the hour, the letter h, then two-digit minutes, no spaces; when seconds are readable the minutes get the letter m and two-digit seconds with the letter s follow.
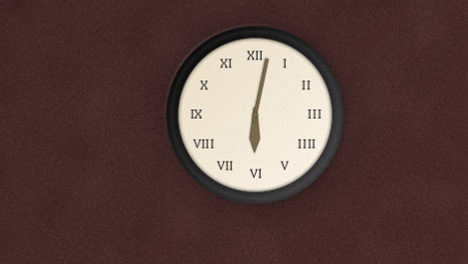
6h02
